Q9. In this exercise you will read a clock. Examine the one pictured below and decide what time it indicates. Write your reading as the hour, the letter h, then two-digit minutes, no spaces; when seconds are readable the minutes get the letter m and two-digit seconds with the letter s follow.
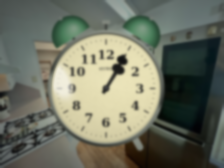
1h05
